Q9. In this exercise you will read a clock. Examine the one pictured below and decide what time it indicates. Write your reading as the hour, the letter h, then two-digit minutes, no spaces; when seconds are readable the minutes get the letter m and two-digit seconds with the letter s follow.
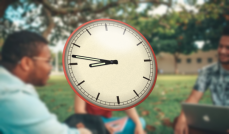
8h47
